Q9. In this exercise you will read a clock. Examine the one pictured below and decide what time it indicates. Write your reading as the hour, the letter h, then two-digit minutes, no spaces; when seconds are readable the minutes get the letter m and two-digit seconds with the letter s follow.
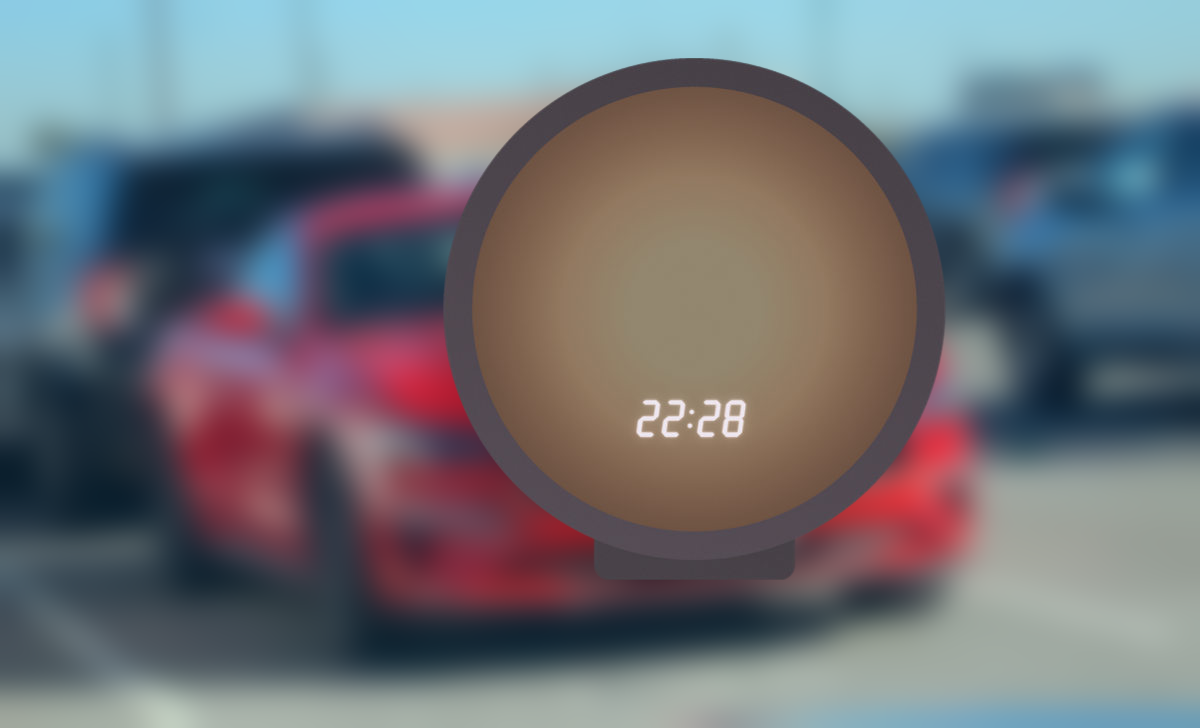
22h28
